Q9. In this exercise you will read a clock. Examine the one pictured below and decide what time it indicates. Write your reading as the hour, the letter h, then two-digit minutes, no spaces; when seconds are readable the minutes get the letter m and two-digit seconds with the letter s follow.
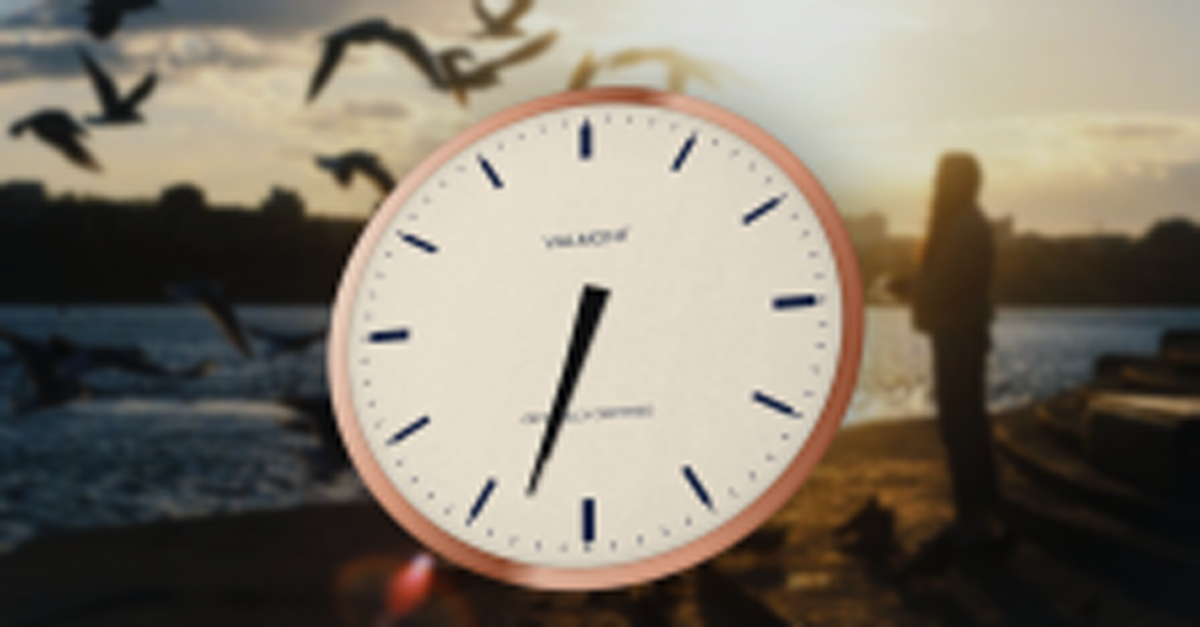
6h33
